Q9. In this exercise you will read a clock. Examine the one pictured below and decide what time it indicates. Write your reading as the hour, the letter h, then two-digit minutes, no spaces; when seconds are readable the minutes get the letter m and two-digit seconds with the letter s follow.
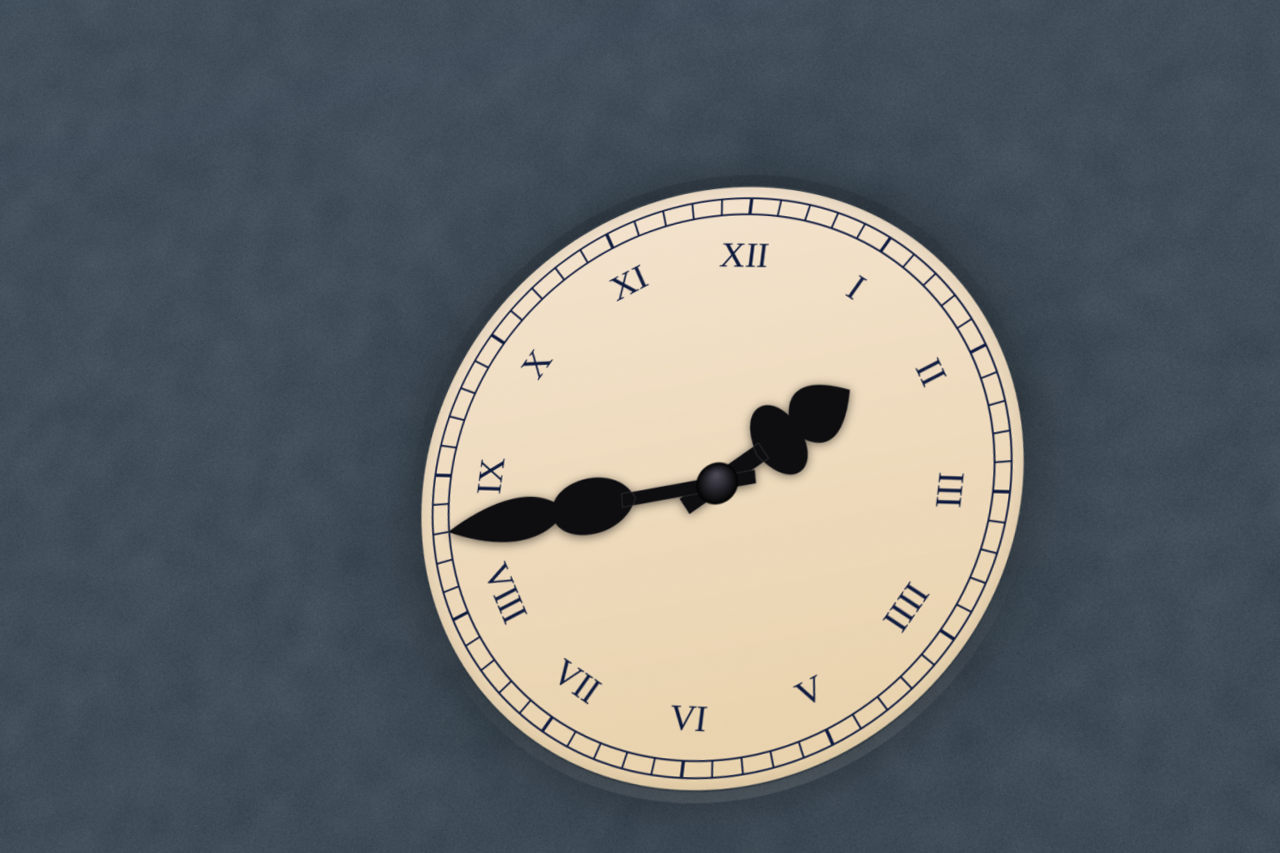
1h43
